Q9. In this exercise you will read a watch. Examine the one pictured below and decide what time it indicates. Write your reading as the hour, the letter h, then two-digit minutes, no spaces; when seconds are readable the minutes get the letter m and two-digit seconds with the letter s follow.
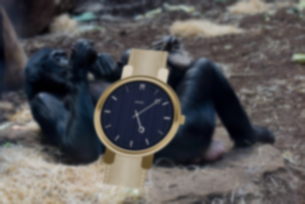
5h08
